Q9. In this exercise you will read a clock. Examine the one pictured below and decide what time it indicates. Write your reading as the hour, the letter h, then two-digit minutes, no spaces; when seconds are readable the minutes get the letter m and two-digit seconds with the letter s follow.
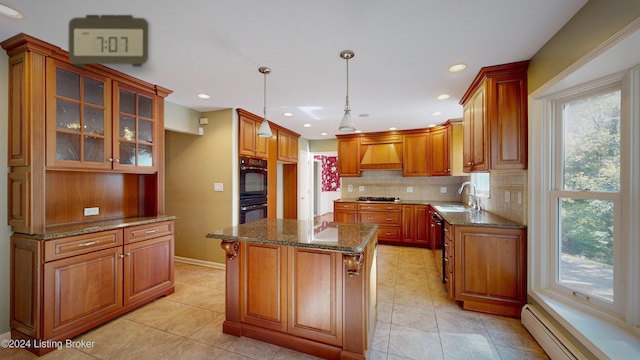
7h07
